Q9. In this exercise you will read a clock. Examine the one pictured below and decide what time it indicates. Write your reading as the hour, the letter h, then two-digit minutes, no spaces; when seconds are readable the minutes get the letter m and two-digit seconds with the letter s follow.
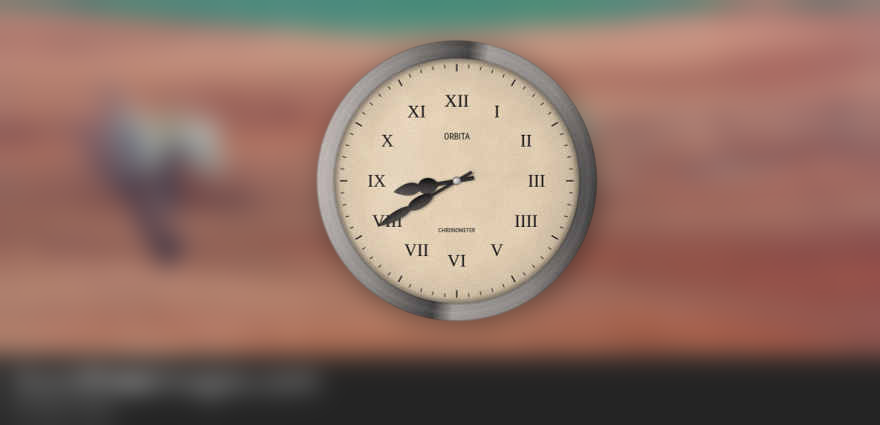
8h40
